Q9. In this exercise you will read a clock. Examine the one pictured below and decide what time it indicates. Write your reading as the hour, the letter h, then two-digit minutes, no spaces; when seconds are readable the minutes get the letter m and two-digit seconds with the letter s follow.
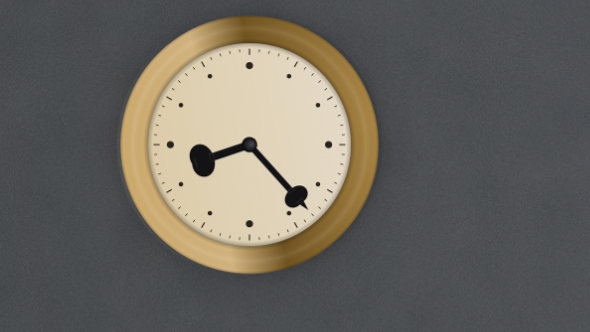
8h23
